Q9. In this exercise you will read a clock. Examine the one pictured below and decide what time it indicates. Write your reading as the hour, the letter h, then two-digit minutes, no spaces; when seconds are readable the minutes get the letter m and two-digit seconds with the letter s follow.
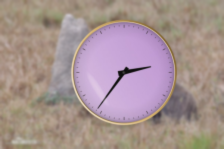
2h36
